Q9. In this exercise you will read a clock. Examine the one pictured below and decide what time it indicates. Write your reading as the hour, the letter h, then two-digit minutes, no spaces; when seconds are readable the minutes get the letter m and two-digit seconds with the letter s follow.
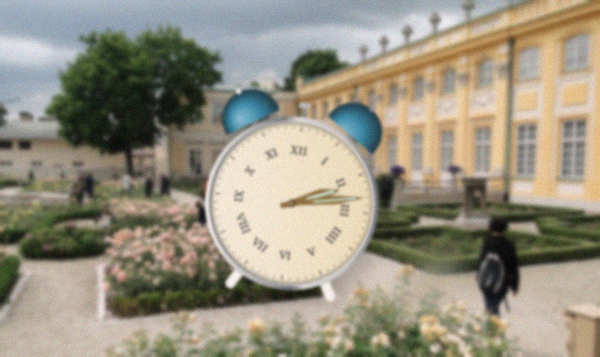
2h13
